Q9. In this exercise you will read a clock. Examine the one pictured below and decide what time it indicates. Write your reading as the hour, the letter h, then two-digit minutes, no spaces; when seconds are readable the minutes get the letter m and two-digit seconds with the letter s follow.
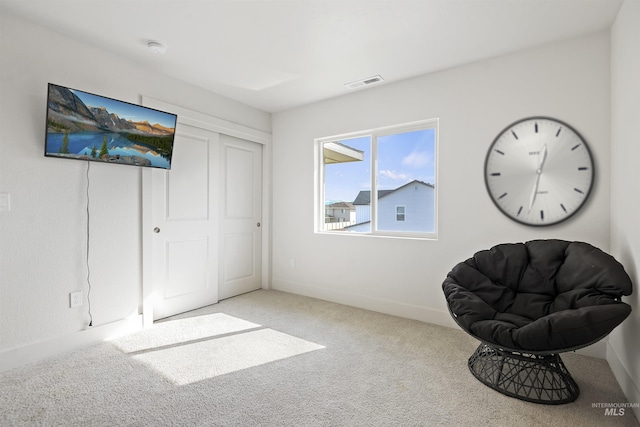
12h33
